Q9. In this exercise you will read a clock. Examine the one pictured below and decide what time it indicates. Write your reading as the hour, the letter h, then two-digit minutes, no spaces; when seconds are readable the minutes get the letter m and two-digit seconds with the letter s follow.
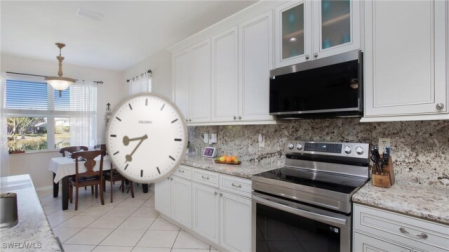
8h36
